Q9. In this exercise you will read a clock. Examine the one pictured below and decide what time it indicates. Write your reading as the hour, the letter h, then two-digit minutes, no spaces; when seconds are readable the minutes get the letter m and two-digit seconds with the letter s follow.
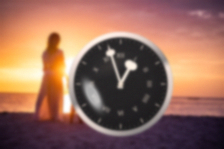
12h57
